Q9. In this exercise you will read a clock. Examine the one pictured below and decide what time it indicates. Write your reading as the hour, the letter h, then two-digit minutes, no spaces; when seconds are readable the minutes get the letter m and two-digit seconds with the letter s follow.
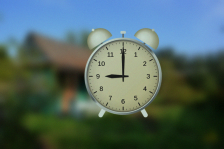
9h00
